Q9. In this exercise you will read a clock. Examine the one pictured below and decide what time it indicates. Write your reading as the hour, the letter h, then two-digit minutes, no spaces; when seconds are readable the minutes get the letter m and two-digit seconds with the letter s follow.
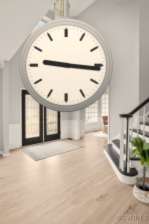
9h16
